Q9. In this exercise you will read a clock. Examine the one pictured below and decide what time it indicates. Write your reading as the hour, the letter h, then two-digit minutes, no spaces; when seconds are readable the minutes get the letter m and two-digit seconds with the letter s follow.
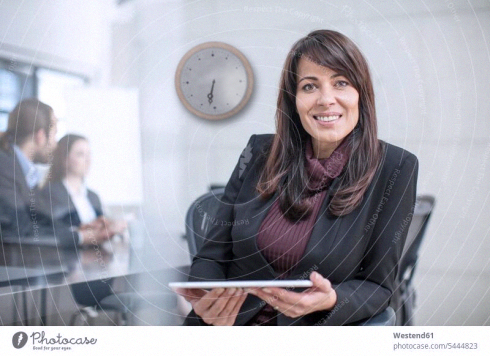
6h32
